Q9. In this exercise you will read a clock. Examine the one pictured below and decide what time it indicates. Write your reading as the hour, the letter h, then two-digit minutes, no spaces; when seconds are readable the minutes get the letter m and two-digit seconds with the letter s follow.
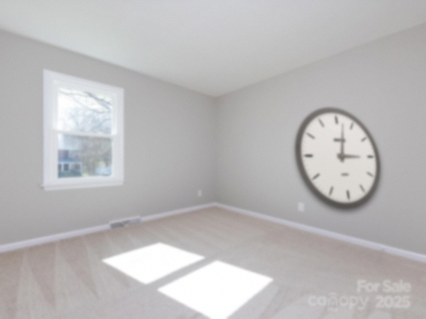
3h02
